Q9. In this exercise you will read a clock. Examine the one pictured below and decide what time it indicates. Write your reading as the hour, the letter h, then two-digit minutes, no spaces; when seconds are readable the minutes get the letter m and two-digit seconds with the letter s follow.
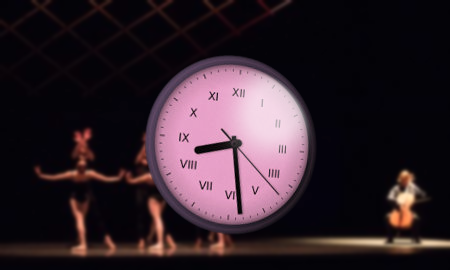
8h28m22s
